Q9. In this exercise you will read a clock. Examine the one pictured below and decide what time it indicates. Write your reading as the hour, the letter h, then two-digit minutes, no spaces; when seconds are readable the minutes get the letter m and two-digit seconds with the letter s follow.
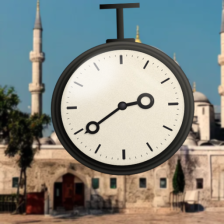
2h39
